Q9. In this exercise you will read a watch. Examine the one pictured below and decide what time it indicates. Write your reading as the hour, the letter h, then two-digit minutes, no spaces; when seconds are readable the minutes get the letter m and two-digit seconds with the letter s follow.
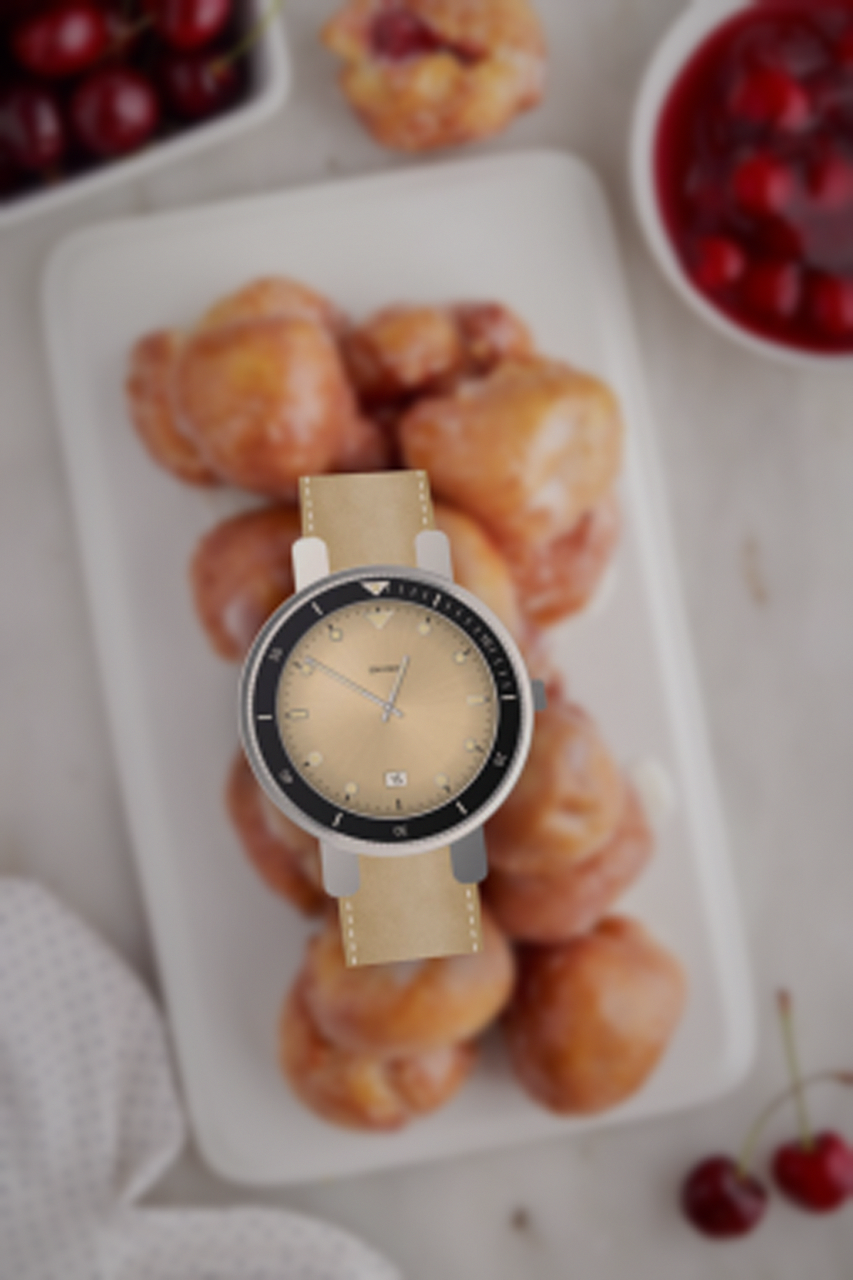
12h51
